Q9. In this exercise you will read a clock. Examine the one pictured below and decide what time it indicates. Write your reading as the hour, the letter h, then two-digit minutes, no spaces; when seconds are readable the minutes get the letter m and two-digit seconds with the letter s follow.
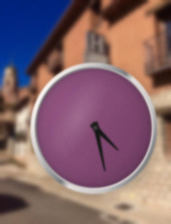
4h28
